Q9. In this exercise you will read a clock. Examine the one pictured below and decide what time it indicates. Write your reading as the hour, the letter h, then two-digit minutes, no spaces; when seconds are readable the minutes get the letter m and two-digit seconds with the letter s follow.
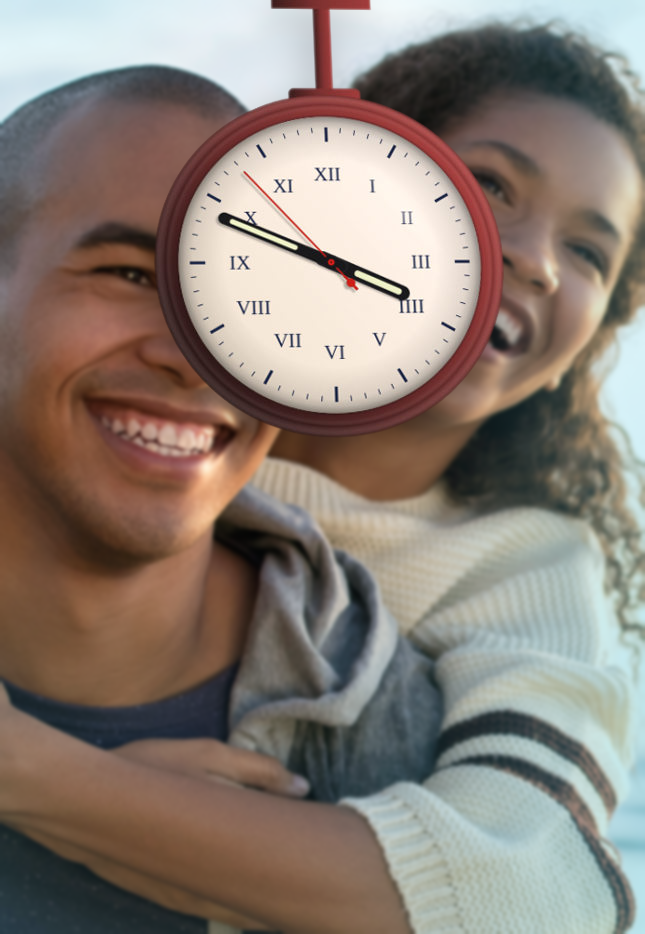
3h48m53s
